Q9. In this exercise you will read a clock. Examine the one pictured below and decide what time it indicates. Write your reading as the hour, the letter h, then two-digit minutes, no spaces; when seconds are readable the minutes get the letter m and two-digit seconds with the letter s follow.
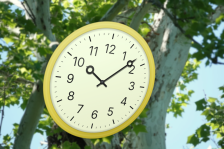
10h08
